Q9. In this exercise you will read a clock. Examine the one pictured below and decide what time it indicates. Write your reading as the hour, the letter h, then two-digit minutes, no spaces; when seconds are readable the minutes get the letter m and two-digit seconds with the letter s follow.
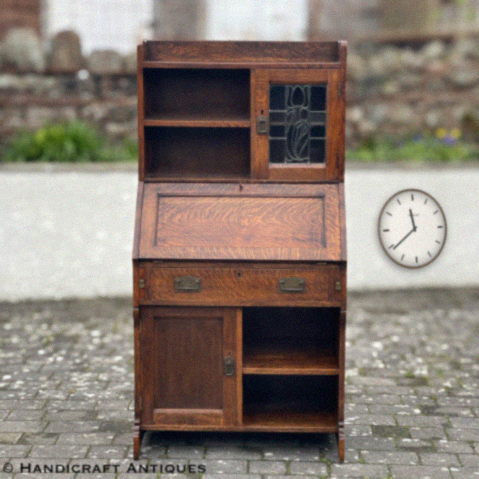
11h39
